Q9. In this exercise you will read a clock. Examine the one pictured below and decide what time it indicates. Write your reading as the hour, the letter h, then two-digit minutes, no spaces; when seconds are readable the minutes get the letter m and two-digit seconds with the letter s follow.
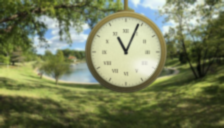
11h04
